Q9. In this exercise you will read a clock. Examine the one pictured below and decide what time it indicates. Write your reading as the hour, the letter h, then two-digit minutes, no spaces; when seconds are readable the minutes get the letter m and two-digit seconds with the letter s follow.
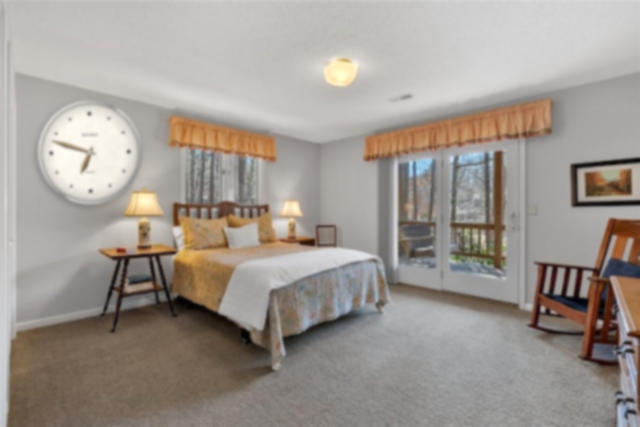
6h48
